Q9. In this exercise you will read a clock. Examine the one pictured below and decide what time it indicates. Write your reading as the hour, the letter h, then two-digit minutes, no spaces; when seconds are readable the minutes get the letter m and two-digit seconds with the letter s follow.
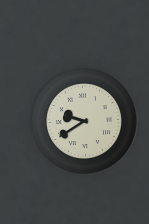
9h40
